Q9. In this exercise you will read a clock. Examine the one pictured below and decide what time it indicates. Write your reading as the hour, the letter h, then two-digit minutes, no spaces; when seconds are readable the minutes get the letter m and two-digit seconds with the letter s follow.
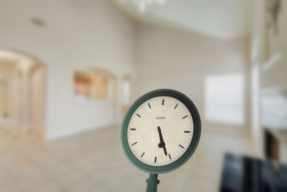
5h26
